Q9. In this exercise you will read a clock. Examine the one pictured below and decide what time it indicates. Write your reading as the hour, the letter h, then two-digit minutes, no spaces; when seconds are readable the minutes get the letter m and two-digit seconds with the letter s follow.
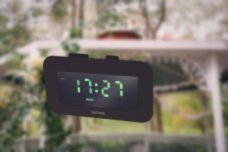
17h27
